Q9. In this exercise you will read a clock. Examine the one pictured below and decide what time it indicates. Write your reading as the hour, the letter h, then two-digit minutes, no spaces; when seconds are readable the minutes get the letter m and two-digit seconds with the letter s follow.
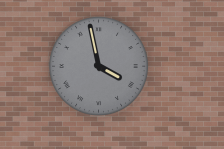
3h58
